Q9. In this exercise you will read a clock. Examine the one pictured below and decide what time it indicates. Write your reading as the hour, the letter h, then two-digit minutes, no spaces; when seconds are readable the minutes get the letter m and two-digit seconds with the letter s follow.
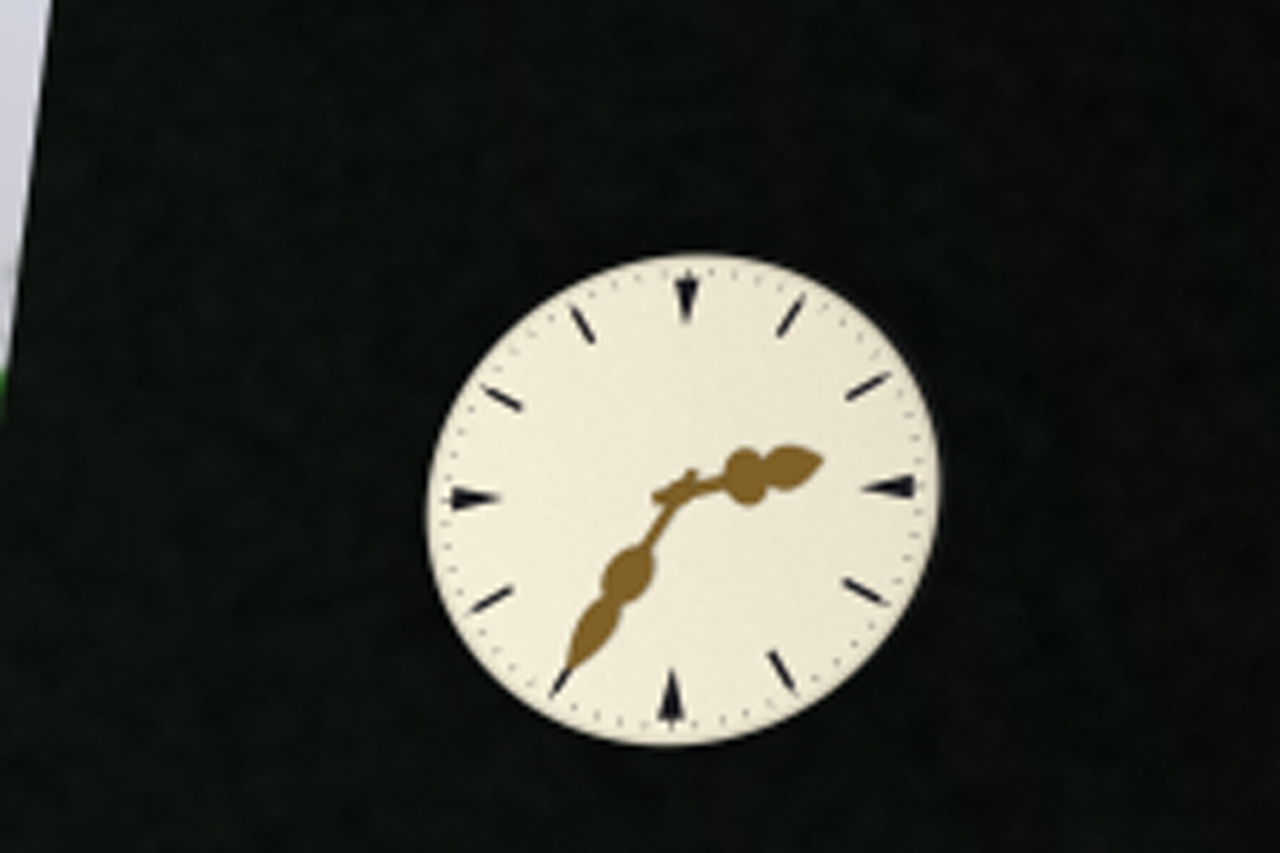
2h35
